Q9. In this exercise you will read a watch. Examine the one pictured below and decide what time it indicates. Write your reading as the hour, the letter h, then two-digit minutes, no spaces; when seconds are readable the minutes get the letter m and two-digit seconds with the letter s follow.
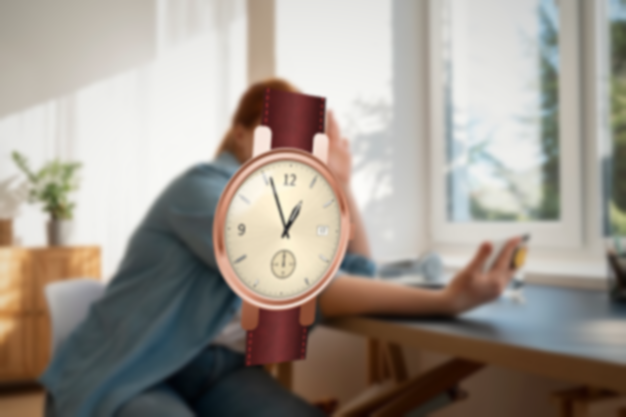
12h56
